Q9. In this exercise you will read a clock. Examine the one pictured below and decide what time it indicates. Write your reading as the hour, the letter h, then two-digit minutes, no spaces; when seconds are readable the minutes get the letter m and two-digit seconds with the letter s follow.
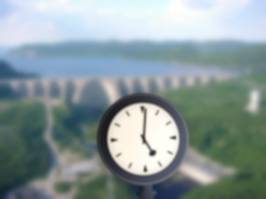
5h01
